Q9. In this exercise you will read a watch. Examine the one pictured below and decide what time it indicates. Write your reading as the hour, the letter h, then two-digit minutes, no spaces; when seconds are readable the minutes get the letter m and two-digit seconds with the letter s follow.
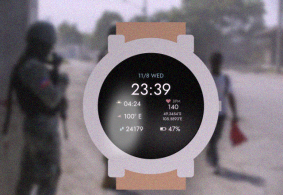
23h39
